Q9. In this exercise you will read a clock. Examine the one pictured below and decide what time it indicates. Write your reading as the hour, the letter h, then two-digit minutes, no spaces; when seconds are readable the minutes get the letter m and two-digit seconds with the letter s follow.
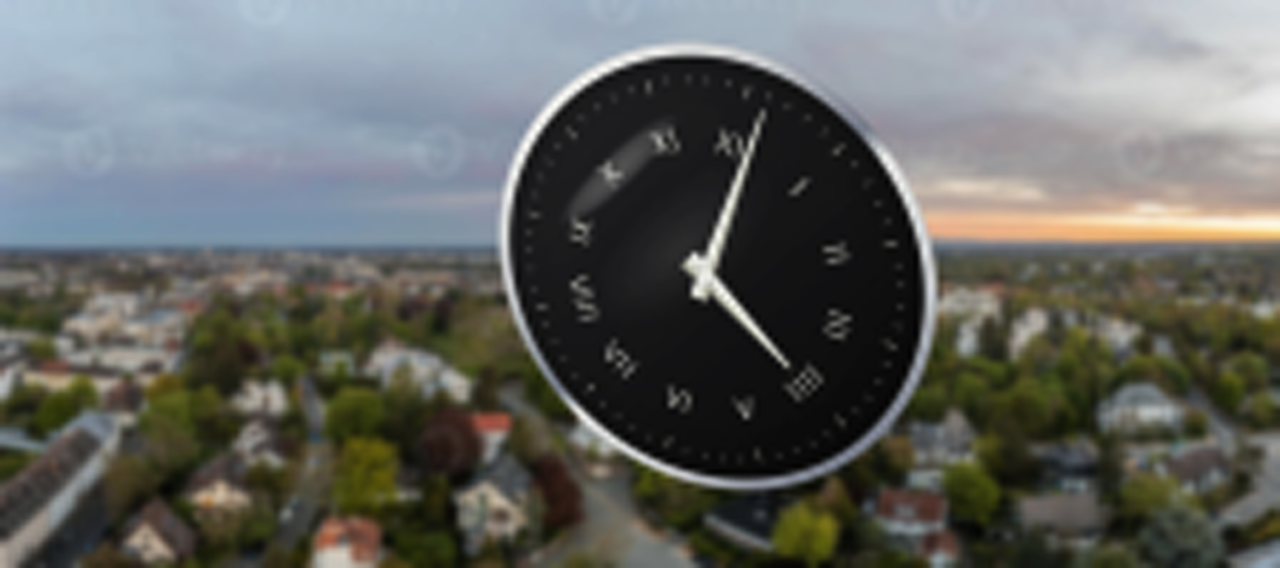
4h01
